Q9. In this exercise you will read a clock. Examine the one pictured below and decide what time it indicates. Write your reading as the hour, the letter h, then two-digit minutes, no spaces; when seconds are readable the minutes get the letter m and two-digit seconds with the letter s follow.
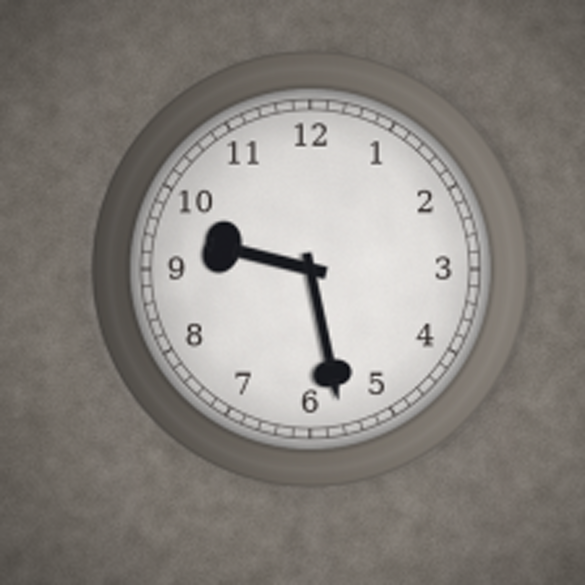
9h28
